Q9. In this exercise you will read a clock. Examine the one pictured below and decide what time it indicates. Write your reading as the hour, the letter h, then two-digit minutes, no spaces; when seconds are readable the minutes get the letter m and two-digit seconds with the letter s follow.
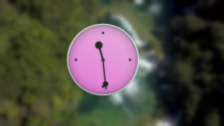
11h29
